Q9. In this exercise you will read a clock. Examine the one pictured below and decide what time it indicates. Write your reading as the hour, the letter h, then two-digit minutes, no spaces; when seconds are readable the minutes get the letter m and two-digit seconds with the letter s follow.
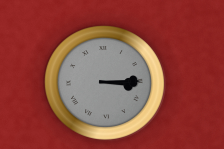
3h15
